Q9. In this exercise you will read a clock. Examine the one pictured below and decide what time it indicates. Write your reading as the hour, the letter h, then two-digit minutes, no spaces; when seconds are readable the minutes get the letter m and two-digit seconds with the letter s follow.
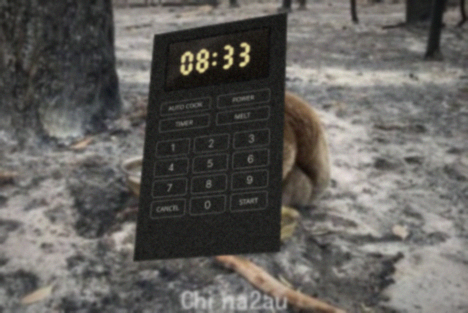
8h33
